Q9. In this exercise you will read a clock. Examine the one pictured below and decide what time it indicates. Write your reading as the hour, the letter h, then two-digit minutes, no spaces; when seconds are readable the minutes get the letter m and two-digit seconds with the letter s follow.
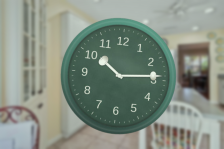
10h14
